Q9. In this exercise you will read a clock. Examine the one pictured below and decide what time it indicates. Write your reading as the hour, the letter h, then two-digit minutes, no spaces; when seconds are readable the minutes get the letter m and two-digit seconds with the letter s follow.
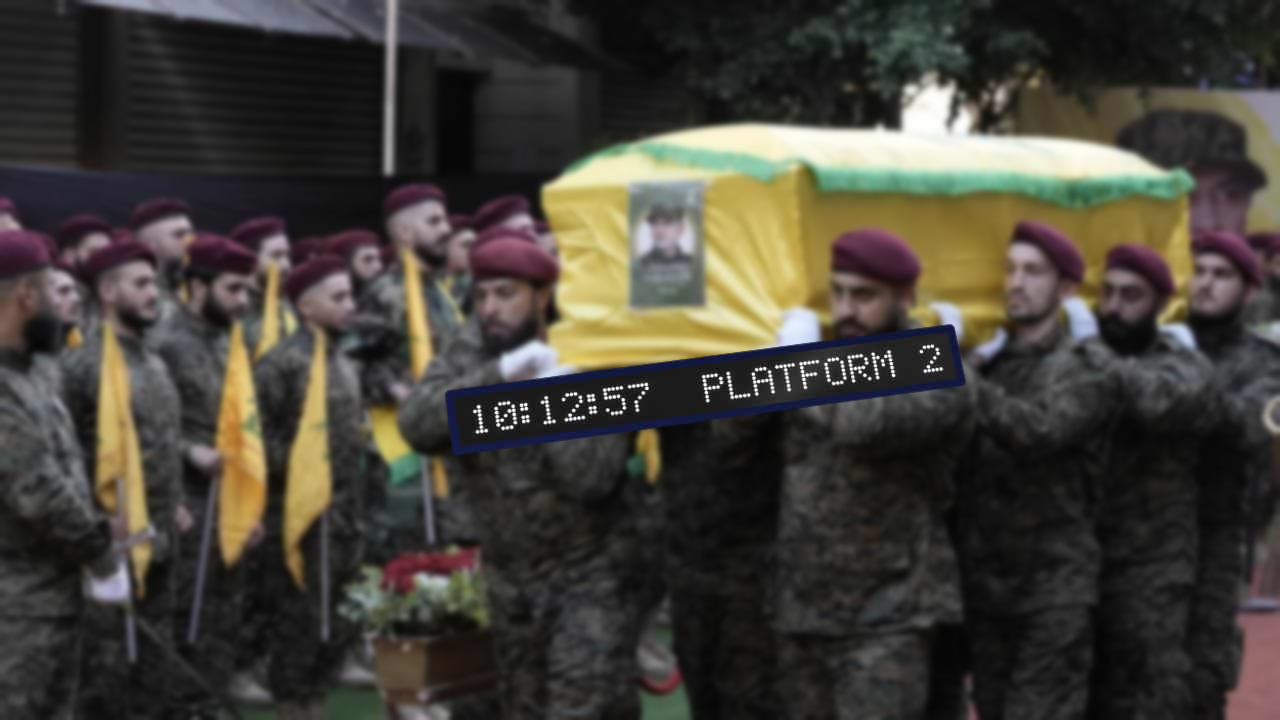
10h12m57s
